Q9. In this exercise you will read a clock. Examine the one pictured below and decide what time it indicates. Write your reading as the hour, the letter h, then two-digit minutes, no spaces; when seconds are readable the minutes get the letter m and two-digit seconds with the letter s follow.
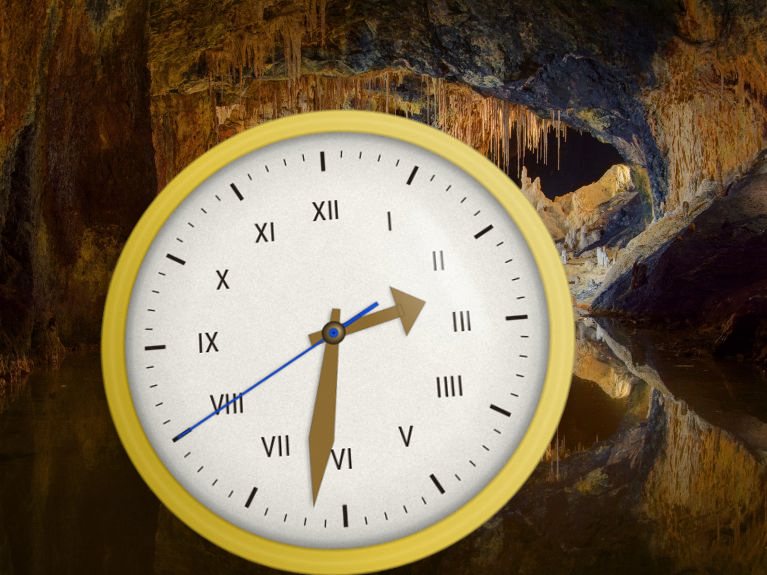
2h31m40s
